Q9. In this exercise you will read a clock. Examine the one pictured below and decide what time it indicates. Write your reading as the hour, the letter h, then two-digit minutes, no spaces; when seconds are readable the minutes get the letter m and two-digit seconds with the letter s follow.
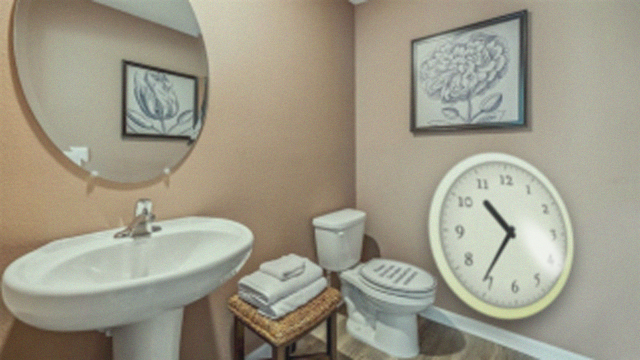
10h36
